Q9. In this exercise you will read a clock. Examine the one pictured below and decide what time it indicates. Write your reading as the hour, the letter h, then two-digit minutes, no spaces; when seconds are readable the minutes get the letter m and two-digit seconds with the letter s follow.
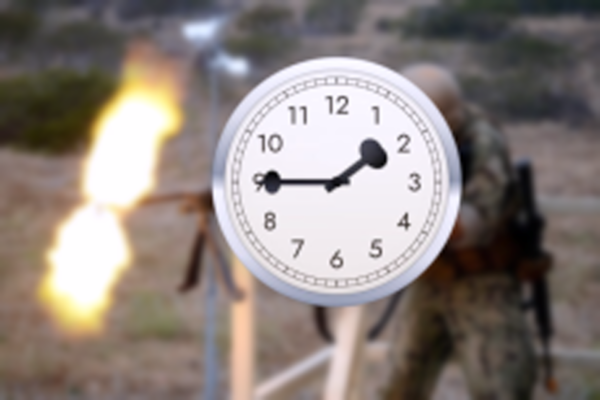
1h45
